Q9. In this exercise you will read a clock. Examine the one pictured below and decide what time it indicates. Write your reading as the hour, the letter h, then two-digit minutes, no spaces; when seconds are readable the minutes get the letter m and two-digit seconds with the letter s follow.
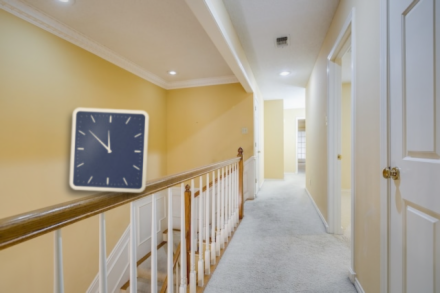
11h52
